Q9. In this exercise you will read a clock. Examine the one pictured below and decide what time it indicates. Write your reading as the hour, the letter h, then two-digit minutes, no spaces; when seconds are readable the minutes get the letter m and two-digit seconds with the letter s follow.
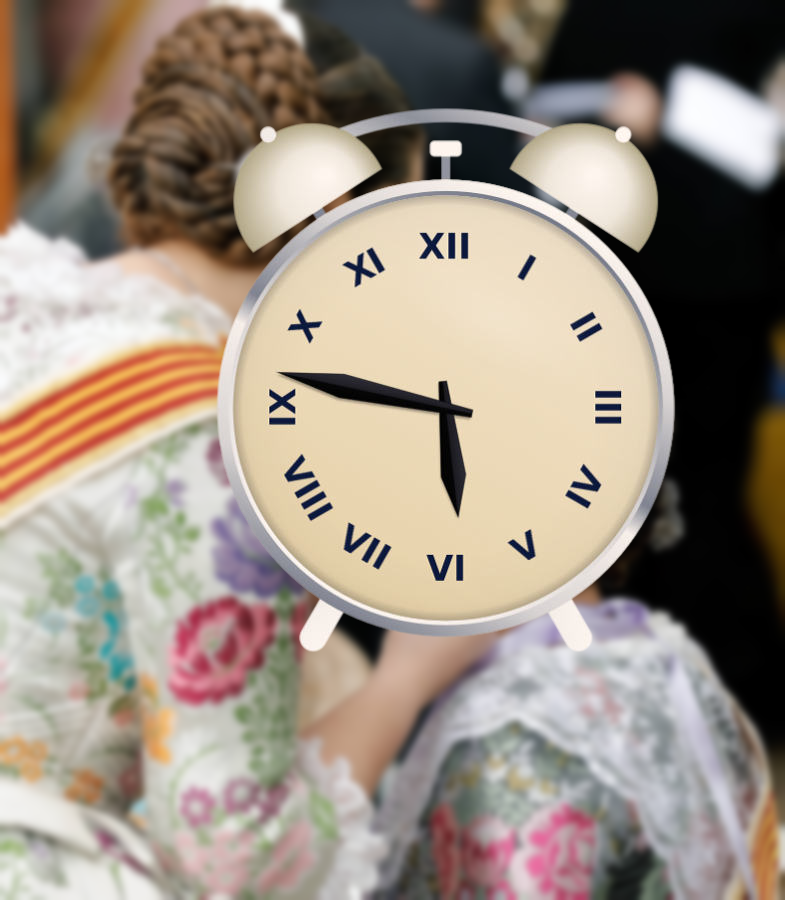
5h47
